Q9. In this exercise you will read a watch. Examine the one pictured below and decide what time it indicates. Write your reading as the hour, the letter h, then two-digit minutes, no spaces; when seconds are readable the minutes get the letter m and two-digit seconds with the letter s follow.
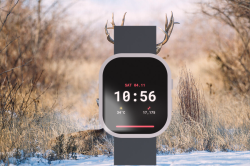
10h56
